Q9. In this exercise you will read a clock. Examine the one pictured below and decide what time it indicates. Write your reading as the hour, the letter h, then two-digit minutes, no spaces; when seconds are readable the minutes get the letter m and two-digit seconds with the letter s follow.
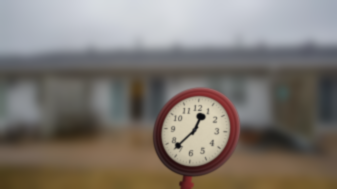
12h37
